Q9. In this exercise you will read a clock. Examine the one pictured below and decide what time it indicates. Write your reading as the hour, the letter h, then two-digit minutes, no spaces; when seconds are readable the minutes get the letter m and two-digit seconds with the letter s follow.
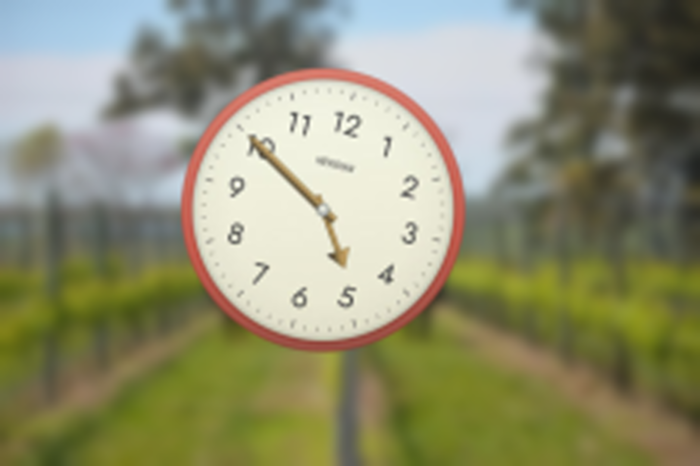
4h50
